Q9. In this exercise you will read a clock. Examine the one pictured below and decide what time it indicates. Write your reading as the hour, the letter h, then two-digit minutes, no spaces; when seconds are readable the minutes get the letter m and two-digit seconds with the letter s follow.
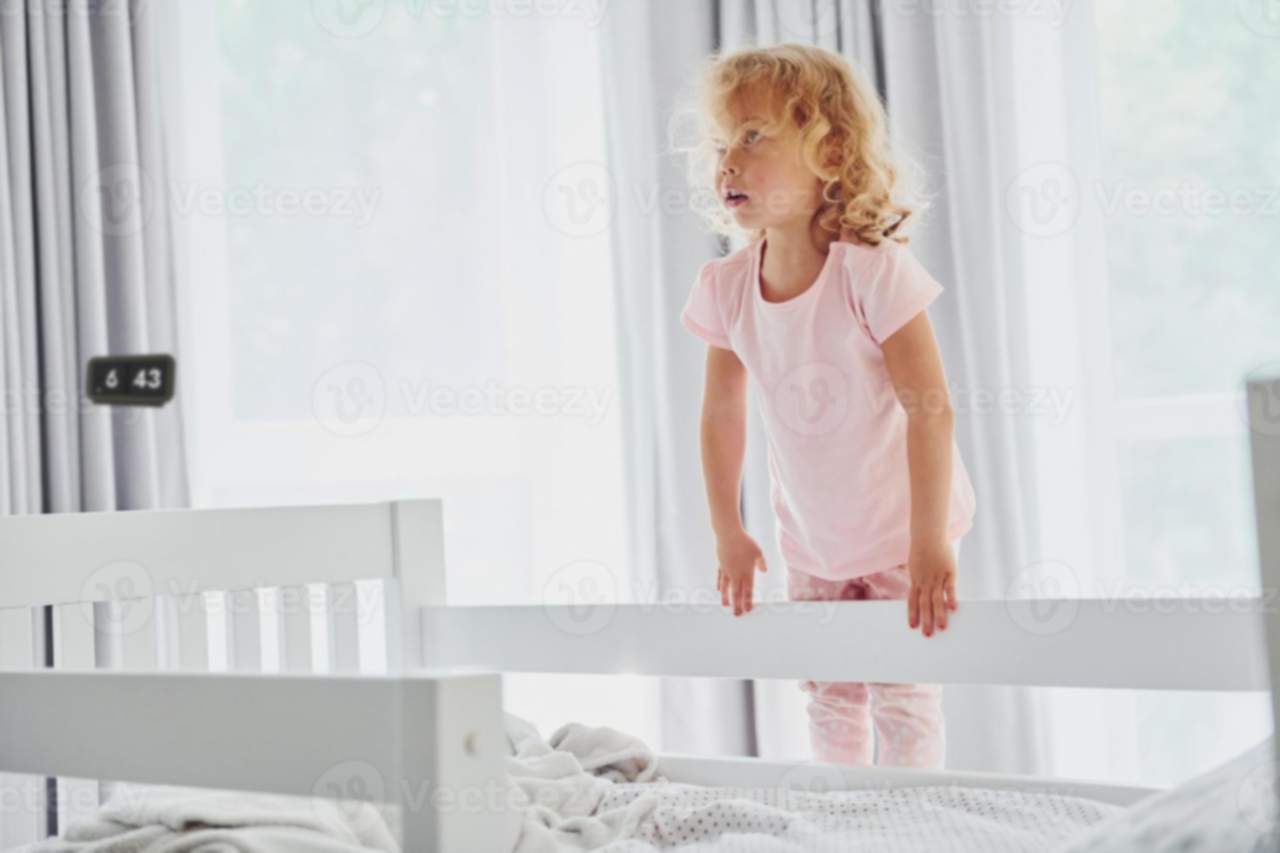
6h43
